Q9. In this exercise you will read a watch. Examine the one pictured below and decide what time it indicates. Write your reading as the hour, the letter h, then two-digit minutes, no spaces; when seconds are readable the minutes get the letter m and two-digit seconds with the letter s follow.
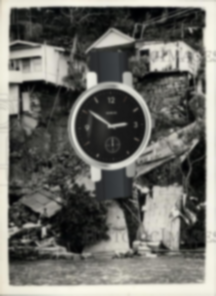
2h51
